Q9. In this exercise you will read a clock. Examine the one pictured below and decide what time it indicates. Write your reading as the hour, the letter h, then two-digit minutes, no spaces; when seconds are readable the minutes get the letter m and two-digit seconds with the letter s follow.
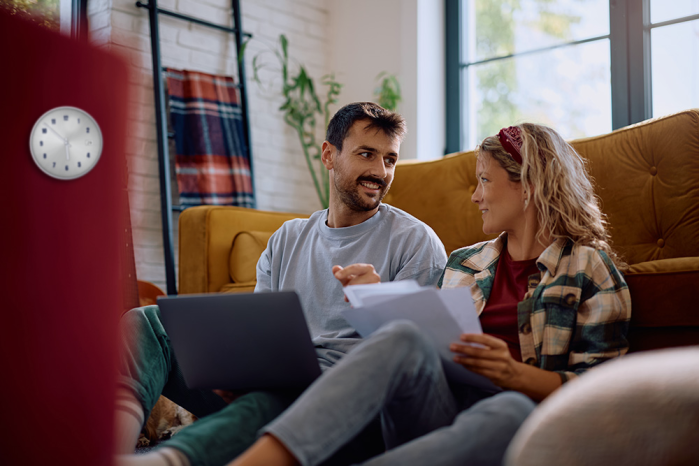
5h52
